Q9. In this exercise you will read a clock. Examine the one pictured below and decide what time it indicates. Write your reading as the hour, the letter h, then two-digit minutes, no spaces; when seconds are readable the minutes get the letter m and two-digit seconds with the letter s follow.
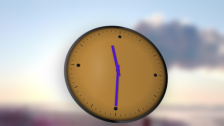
11h30
